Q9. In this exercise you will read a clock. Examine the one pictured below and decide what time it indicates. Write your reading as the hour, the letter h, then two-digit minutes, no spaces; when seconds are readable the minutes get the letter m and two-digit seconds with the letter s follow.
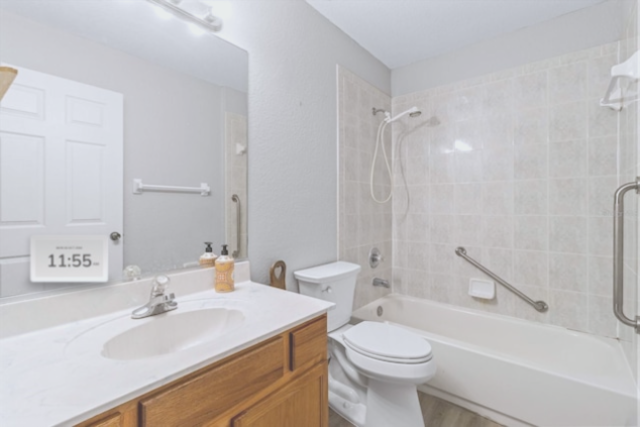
11h55
